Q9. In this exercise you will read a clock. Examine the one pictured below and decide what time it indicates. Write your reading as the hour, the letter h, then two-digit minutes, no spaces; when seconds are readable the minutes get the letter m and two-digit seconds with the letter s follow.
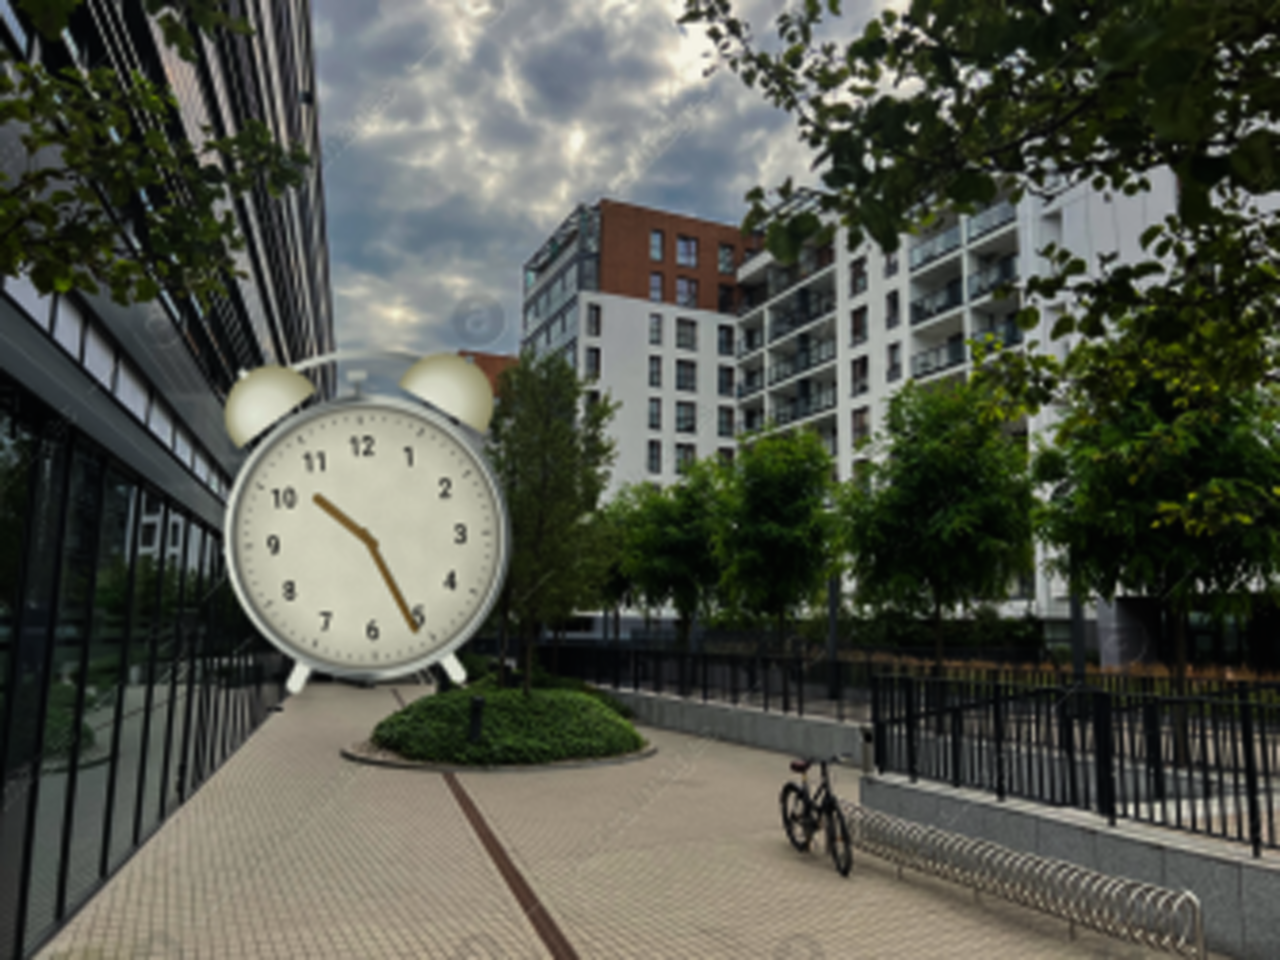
10h26
